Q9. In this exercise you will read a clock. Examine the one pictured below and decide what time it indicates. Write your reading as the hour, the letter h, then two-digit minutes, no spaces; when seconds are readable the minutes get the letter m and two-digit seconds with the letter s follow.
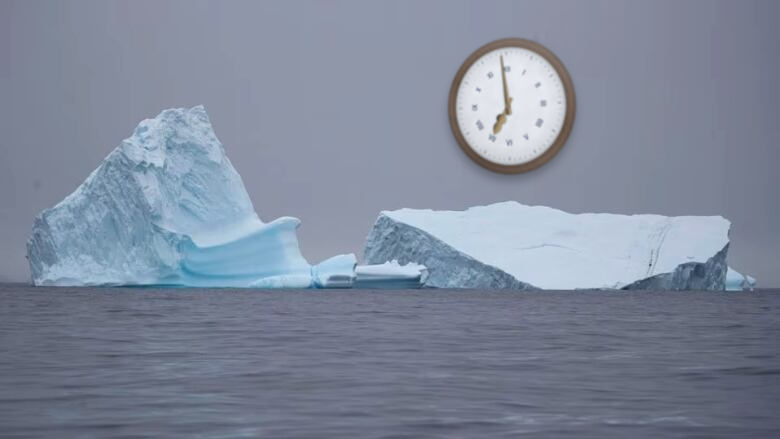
6h59
